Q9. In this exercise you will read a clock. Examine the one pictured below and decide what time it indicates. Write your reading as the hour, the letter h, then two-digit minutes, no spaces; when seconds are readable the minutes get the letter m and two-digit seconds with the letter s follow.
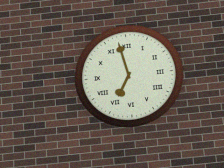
6h58
